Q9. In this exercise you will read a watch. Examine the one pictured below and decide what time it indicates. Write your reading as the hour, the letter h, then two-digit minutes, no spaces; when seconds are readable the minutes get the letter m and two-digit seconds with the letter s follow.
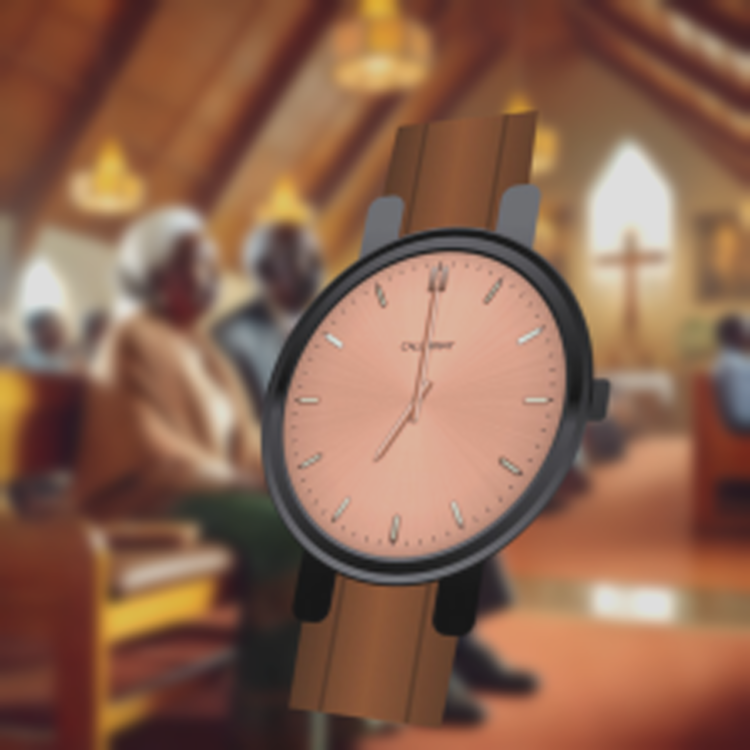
7h00
